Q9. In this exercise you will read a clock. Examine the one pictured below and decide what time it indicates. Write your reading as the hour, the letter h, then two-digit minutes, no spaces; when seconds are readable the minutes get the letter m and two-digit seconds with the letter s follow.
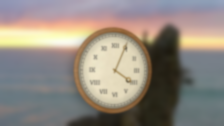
4h04
